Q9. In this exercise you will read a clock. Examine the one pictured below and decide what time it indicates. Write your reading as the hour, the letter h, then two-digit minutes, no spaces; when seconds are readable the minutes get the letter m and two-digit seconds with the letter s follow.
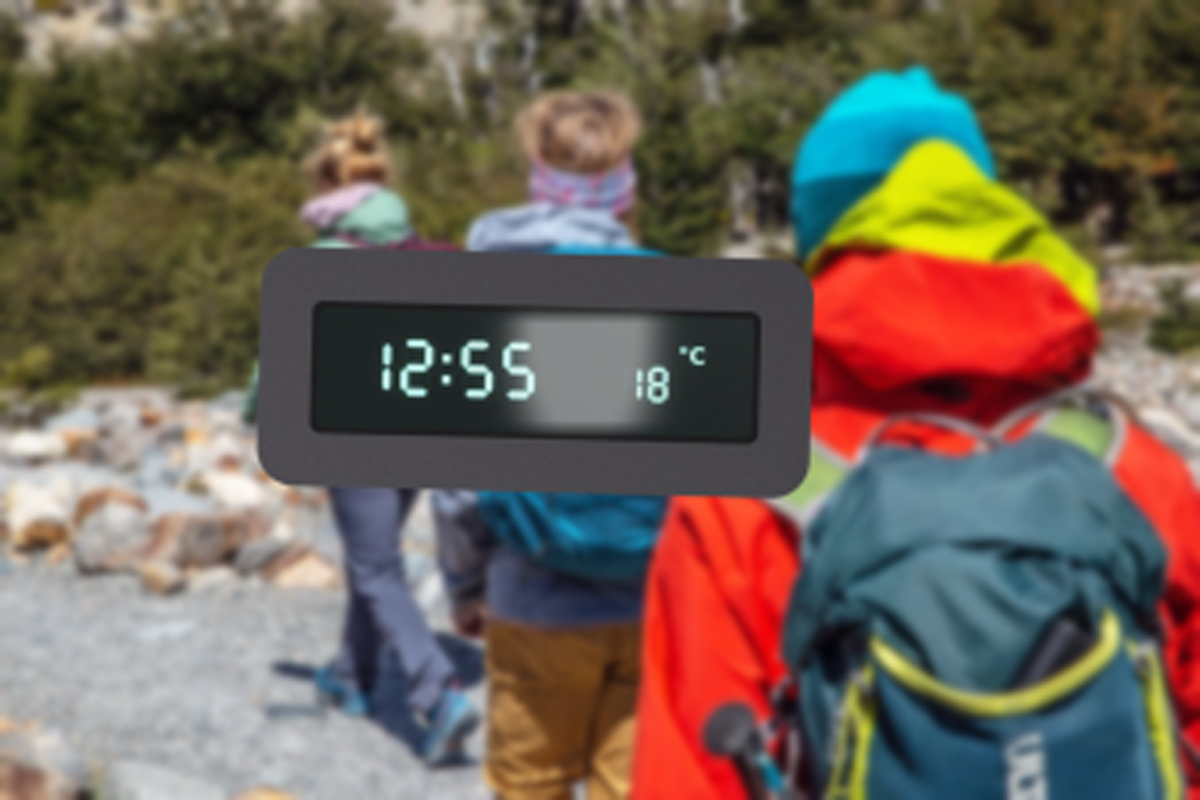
12h55
